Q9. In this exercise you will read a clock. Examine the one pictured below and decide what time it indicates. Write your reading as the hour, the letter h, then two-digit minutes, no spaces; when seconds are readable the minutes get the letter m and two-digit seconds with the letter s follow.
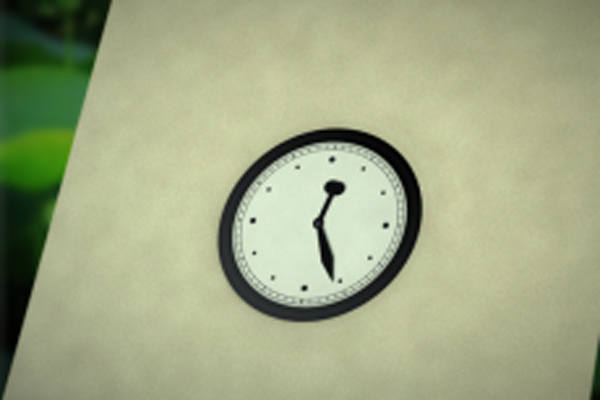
12h26
